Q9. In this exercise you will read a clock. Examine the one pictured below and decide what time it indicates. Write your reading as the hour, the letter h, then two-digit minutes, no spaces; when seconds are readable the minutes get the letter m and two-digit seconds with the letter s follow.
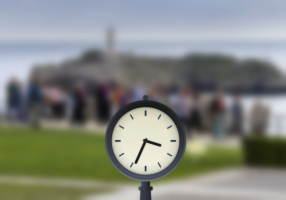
3h34
